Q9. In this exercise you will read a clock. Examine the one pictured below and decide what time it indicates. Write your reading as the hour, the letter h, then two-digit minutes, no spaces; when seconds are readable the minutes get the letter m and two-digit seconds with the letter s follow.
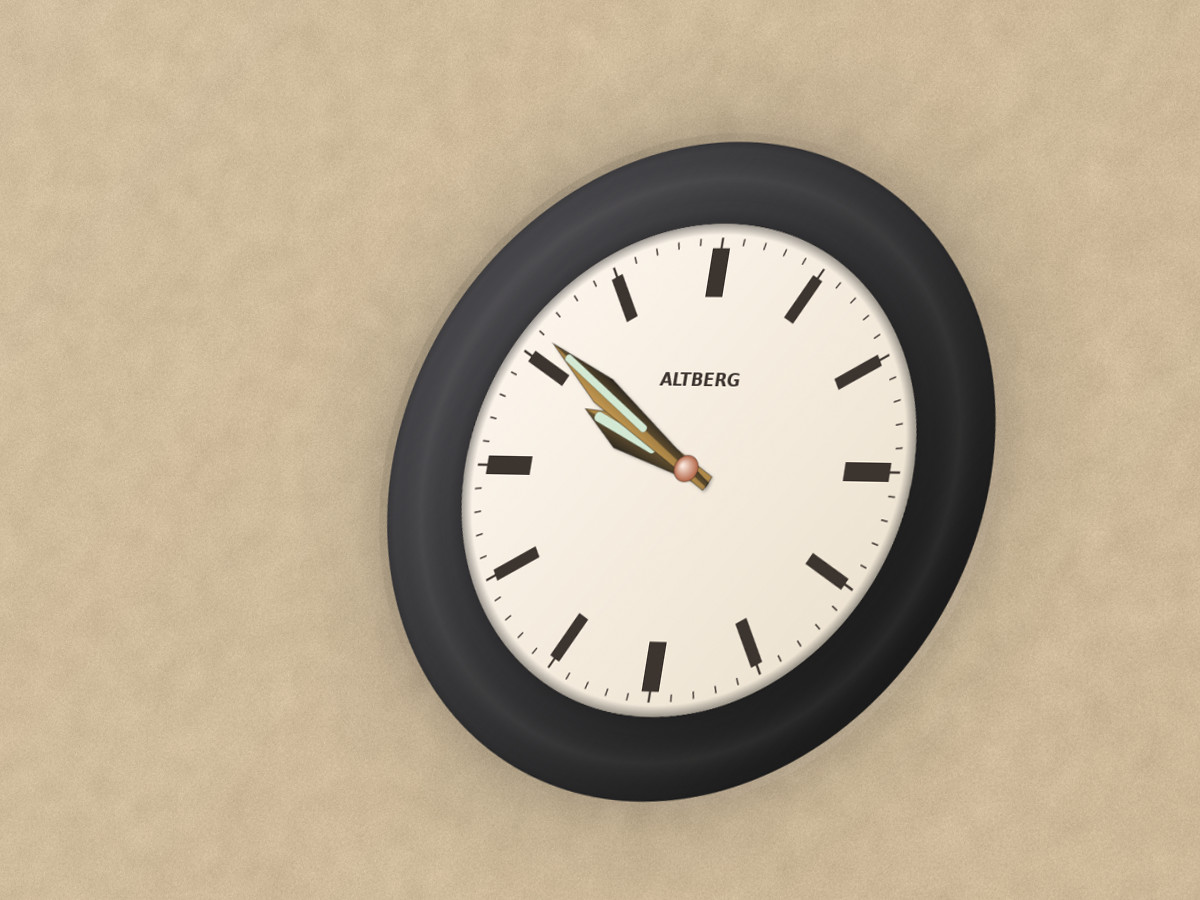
9h51
